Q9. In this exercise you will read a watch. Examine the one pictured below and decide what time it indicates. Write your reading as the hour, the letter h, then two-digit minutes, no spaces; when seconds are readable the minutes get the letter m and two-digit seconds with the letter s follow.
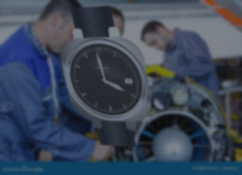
3h59
